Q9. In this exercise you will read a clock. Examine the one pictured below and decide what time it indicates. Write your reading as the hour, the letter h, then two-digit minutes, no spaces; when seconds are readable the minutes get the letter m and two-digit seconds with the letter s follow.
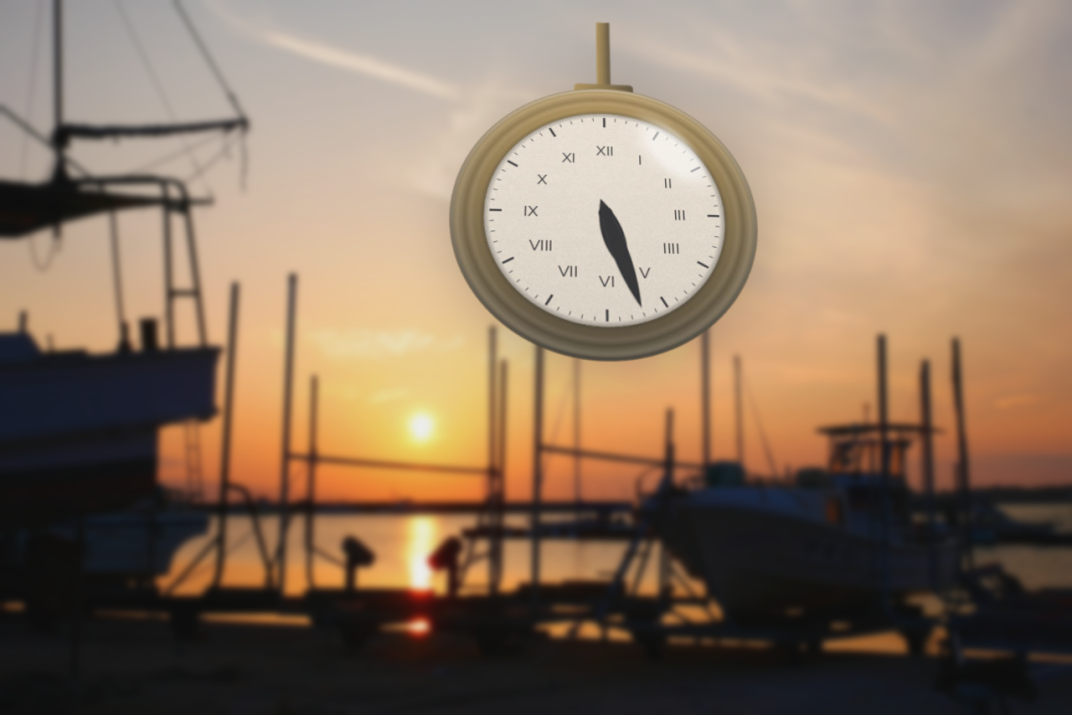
5h27
